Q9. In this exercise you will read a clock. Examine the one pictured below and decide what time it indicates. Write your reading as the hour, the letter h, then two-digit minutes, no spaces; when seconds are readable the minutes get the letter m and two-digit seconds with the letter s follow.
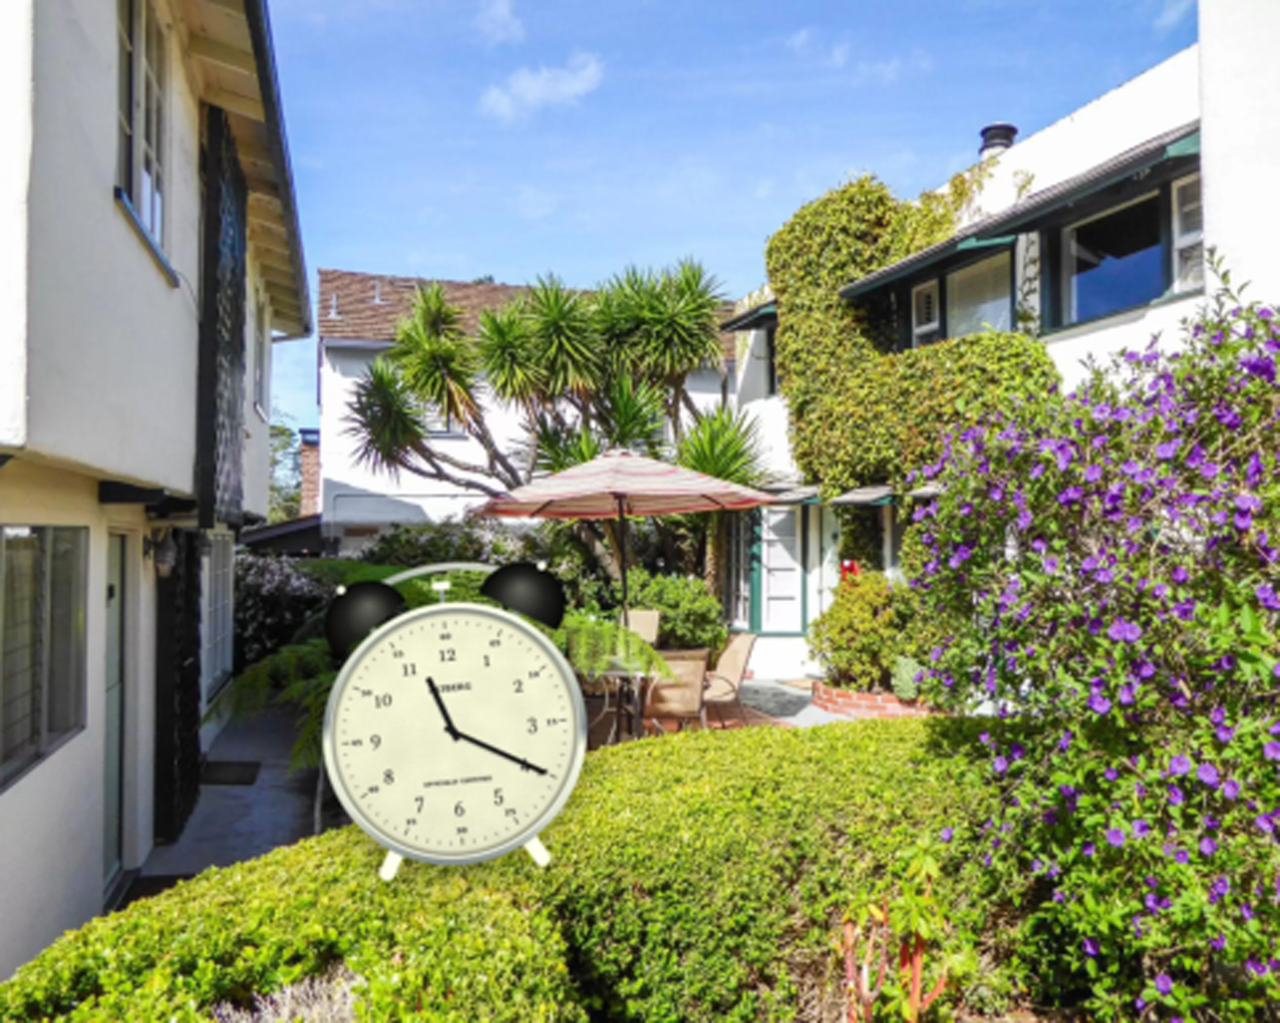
11h20
